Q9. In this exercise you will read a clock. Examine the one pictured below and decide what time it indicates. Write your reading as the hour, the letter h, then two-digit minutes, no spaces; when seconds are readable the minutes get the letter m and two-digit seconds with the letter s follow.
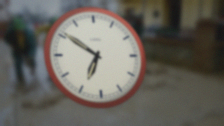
6h51
